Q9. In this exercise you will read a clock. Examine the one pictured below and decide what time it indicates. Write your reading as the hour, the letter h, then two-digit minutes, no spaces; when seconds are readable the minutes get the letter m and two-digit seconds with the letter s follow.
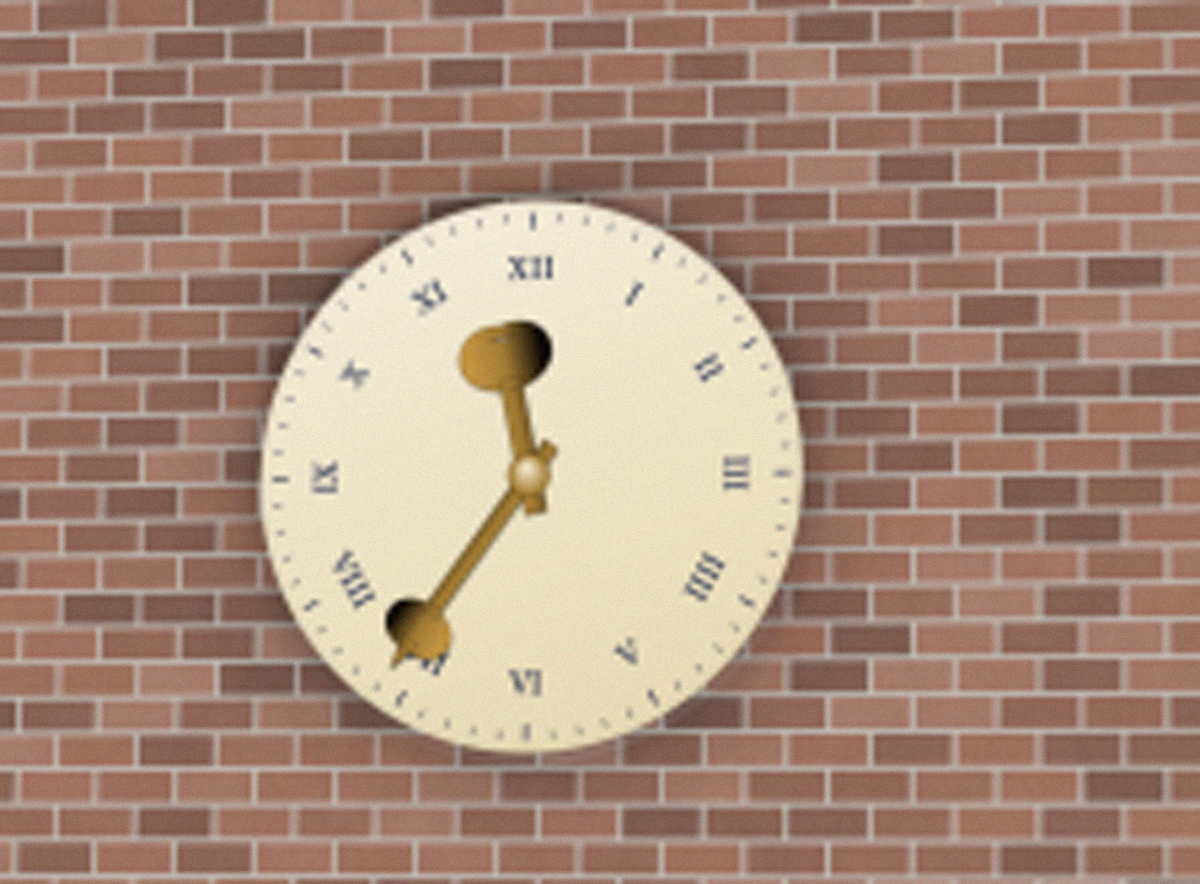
11h36
